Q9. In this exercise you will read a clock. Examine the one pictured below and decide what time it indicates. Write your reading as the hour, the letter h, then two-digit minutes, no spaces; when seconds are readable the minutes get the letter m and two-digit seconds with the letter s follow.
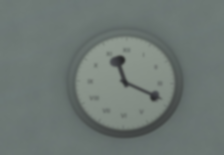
11h19
